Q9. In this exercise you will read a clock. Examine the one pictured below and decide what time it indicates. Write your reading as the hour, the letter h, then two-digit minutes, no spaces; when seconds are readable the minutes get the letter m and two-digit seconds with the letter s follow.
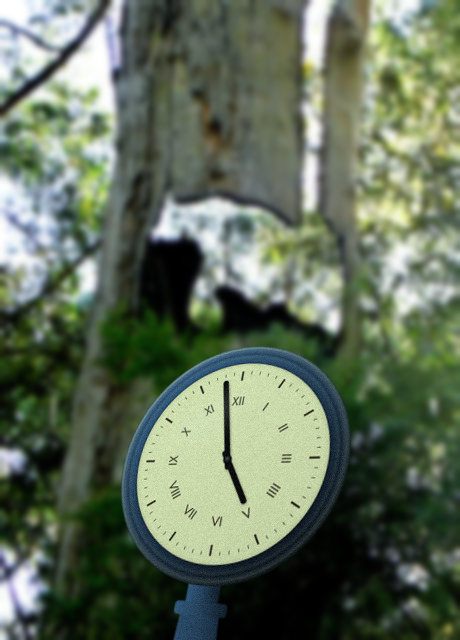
4h58
